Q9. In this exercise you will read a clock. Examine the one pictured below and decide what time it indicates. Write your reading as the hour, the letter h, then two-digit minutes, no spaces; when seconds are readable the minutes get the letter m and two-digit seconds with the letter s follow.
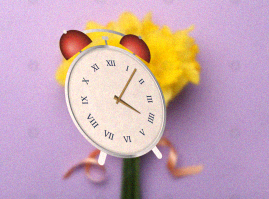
4h07
